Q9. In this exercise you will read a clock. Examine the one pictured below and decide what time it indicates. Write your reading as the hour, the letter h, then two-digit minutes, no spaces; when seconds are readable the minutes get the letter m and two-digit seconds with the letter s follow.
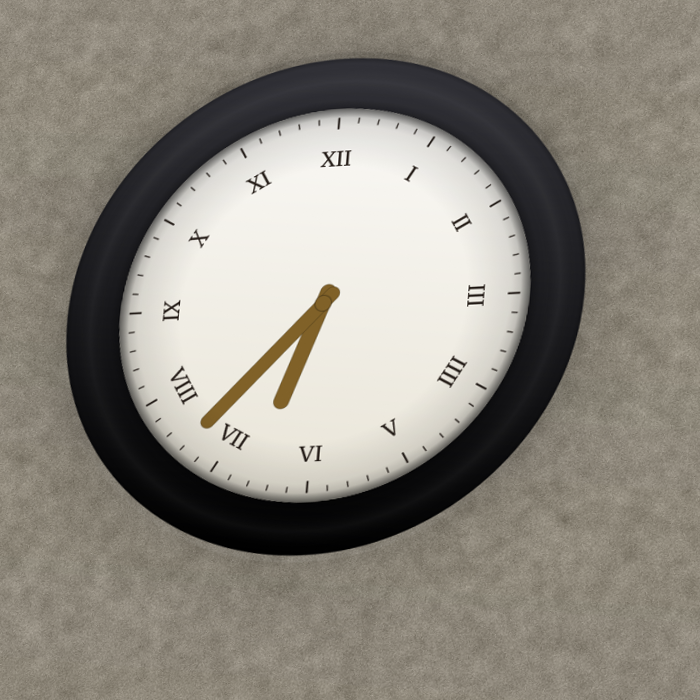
6h37
